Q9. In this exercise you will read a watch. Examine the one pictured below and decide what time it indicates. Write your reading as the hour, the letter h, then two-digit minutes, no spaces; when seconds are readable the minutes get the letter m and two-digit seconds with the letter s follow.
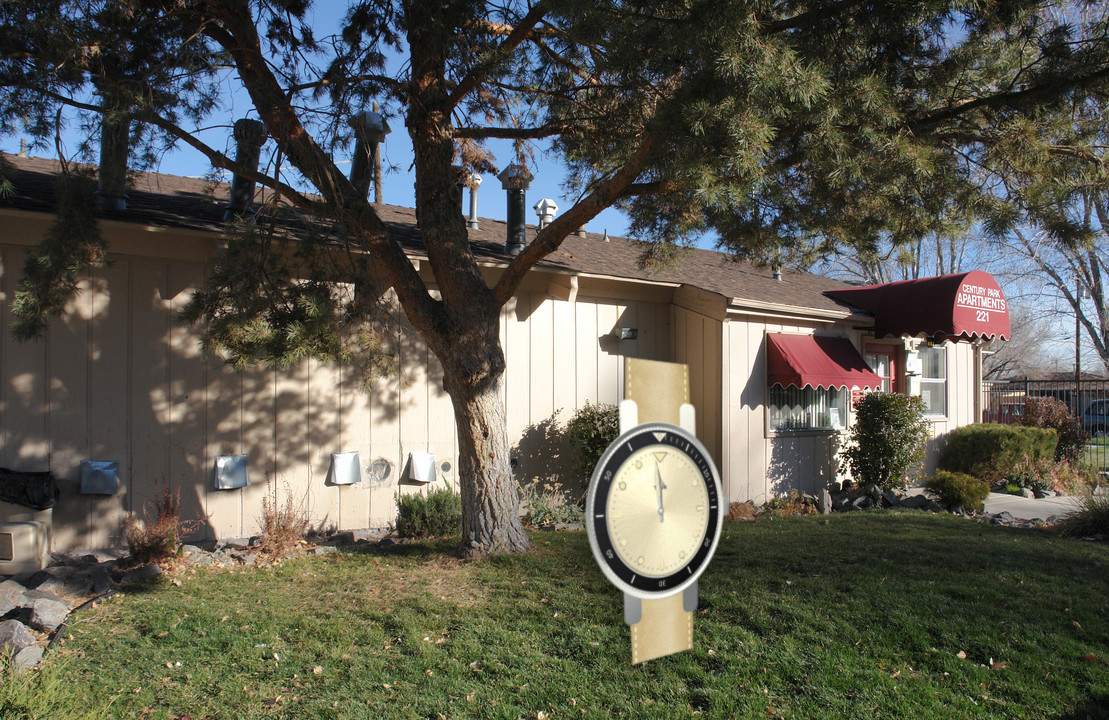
11h59
